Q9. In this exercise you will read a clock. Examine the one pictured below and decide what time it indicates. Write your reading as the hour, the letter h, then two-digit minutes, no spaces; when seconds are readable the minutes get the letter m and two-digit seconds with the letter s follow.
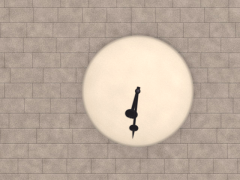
6h31
